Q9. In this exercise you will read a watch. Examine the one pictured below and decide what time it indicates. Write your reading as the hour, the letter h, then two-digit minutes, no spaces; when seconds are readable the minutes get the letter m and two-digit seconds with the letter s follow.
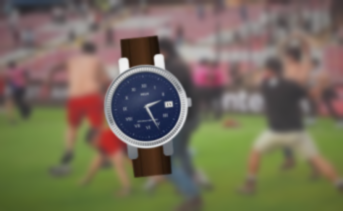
2h26
